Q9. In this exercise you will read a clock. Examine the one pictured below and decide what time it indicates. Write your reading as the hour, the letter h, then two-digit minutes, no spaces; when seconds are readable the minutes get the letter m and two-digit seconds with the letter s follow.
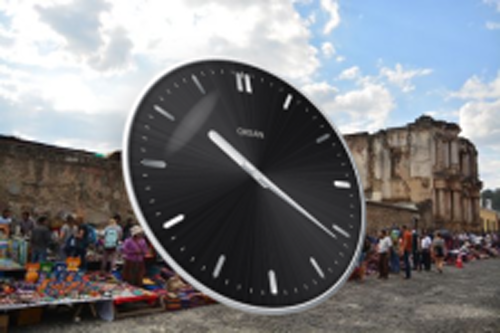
10h21
